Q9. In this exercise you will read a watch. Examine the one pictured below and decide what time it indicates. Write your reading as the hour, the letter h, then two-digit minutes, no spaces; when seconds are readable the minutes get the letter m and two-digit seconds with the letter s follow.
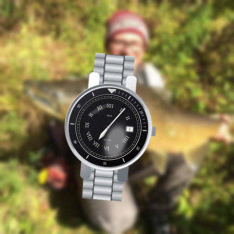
7h06
